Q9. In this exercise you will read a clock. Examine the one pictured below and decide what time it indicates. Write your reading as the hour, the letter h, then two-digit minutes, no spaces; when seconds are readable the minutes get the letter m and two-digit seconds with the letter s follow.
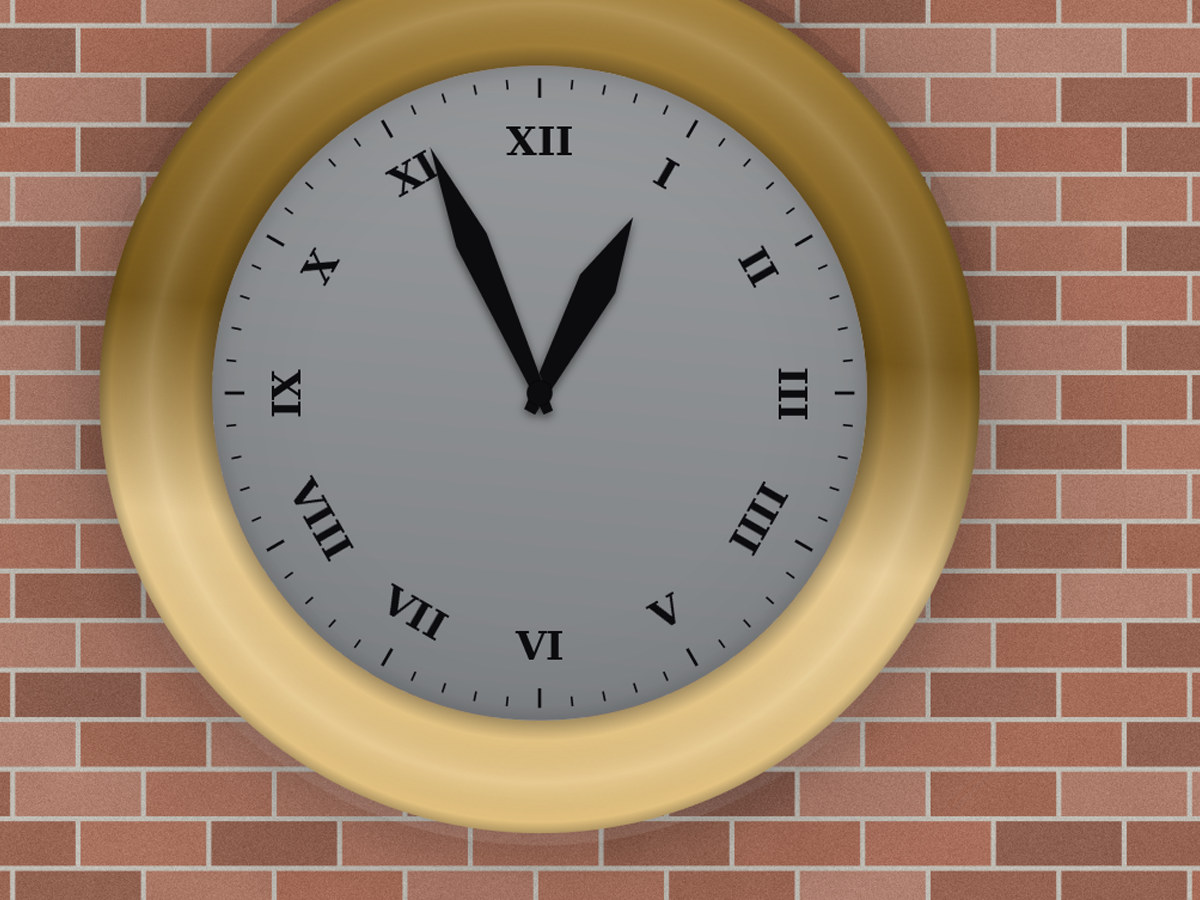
12h56
